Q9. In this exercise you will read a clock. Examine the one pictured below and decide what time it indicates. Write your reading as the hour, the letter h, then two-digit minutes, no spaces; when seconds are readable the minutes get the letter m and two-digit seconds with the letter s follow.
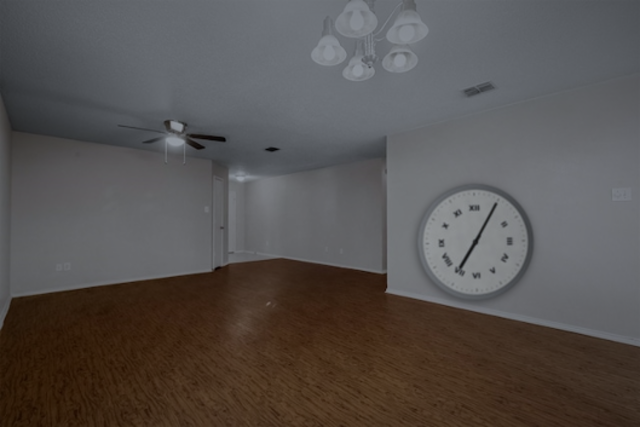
7h05
